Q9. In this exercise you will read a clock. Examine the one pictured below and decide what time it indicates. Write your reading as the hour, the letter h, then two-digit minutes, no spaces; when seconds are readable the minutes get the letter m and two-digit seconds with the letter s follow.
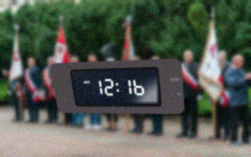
12h16
